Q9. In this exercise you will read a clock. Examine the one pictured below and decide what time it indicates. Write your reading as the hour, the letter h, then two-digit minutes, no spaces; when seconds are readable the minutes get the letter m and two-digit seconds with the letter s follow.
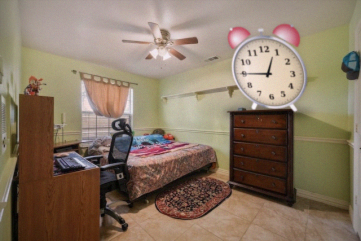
12h45
